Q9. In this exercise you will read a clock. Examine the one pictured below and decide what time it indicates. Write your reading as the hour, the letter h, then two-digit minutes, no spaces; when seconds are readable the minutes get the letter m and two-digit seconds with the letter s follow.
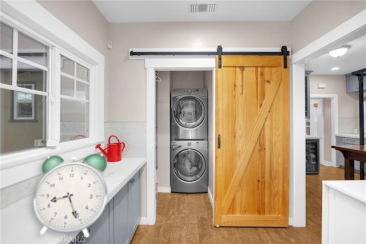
8h26
